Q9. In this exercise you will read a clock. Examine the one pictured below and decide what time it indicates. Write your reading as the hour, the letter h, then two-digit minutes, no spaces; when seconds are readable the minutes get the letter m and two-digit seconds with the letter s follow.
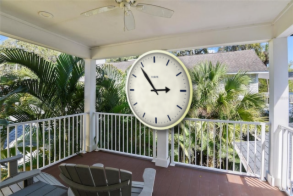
2h54
